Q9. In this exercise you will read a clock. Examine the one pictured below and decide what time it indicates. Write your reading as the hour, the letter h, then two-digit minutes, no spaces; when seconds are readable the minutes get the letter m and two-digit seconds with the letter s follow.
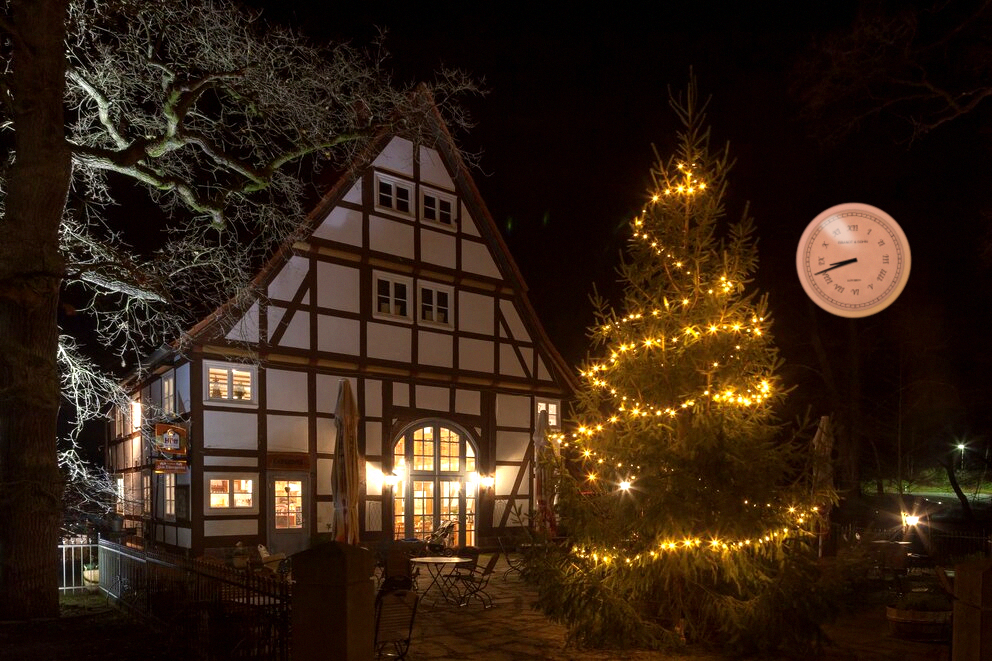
8h42
